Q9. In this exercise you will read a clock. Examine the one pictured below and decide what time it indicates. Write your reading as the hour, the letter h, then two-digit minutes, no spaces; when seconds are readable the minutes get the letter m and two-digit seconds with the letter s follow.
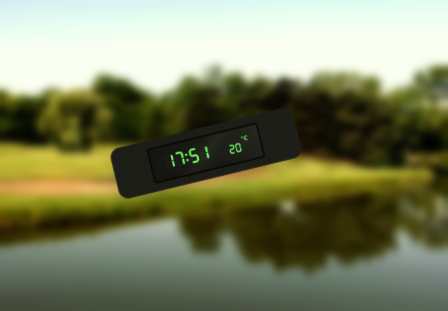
17h51
